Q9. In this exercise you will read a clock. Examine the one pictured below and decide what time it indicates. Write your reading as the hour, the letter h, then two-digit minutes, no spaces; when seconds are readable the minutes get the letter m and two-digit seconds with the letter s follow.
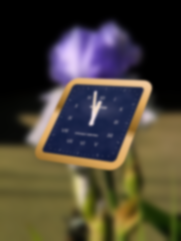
11h57
